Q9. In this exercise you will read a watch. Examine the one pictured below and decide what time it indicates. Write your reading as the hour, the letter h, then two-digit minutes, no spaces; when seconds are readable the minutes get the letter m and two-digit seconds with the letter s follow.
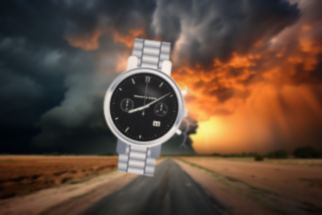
8h09
